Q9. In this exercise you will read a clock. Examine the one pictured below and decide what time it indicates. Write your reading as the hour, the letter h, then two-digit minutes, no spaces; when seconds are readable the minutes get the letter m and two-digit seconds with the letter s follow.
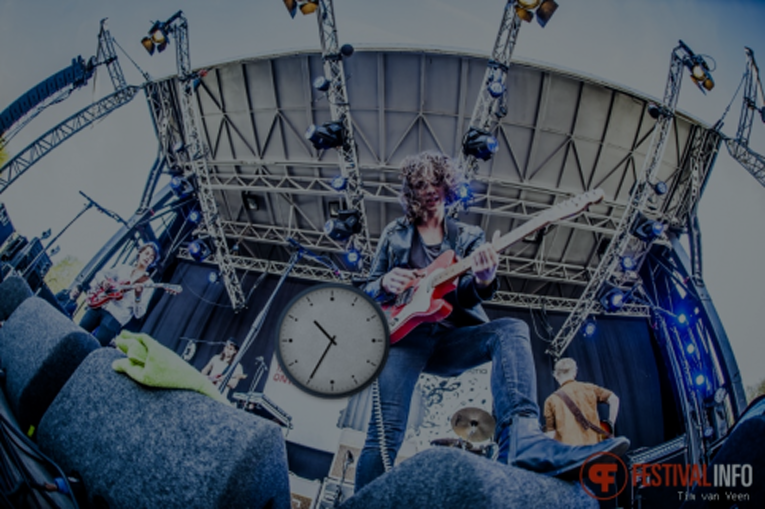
10h35
